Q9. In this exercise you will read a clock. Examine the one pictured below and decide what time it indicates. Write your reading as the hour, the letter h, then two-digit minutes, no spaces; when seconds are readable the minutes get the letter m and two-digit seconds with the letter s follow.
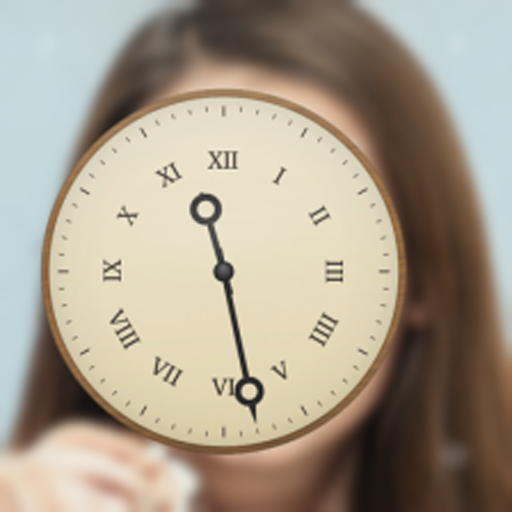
11h28
